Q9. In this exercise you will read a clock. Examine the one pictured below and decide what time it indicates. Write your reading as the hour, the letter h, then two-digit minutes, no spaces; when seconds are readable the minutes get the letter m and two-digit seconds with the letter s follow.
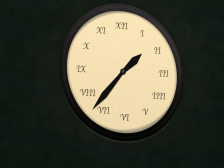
1h37
